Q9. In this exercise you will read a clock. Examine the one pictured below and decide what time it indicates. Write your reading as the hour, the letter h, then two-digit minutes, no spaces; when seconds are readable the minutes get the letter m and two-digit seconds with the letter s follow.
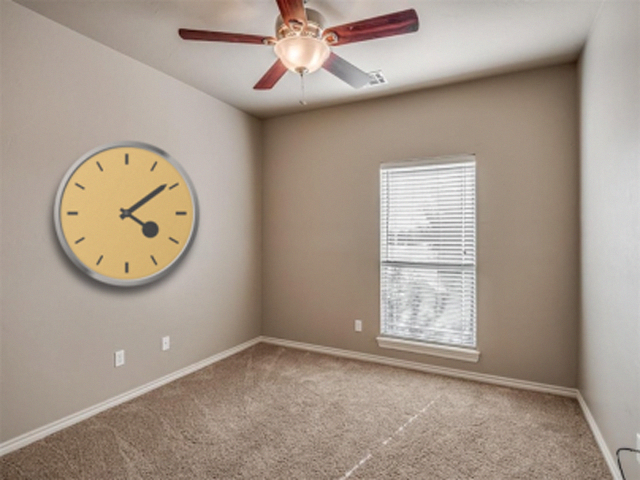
4h09
